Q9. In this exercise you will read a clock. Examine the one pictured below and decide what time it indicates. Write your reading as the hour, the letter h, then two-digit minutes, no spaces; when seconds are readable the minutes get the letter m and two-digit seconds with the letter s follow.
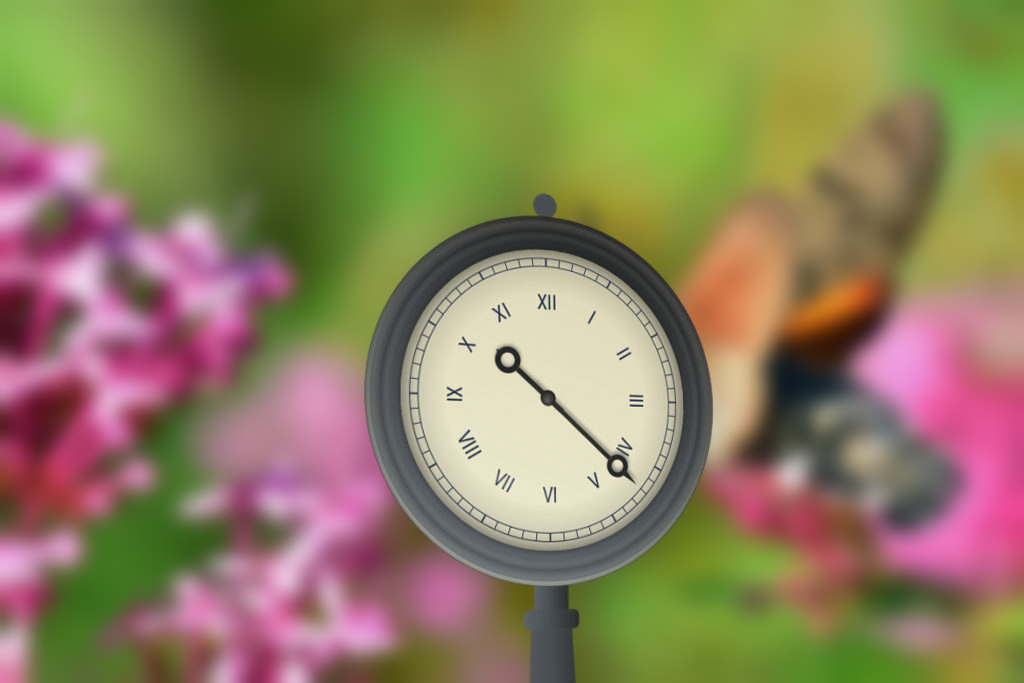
10h22
